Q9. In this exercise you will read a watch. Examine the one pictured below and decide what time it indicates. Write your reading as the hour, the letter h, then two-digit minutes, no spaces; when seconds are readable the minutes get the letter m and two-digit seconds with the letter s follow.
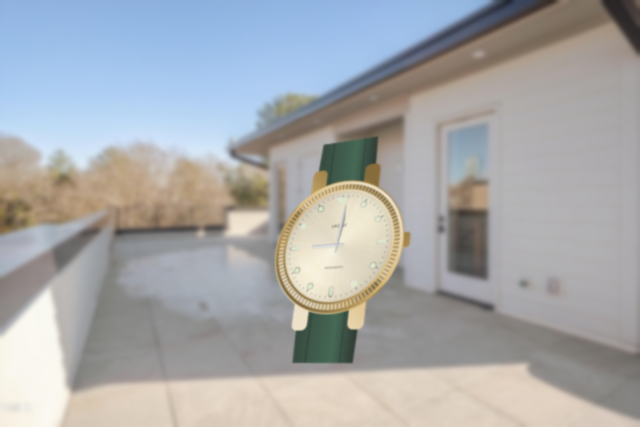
9h01
